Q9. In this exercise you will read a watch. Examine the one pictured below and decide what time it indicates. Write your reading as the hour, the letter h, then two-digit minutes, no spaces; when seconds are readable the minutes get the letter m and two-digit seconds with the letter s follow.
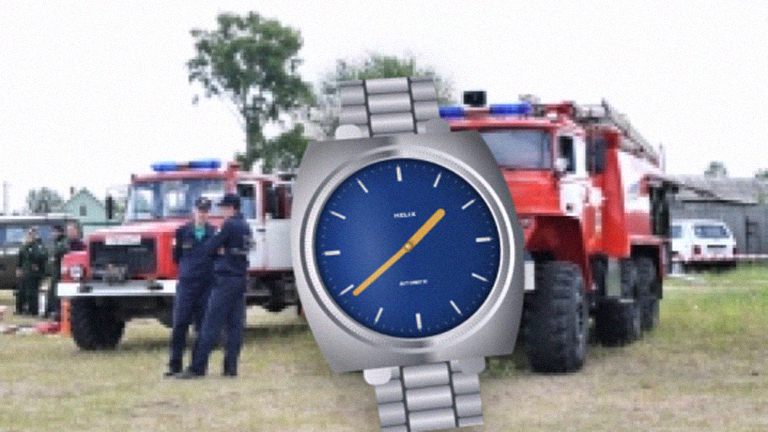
1h39
